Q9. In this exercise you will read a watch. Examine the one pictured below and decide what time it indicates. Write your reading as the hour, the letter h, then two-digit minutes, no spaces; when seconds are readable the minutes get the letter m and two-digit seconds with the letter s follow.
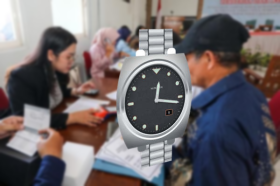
12h17
